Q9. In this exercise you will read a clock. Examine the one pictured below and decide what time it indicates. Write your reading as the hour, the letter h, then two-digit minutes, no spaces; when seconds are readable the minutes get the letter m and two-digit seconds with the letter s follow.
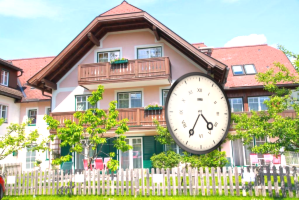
4h35
